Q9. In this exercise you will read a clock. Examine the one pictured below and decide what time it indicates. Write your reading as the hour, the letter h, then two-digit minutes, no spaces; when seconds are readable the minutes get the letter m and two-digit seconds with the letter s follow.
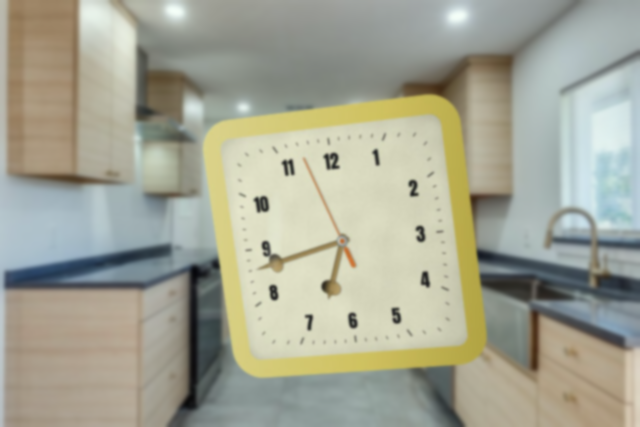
6h42m57s
